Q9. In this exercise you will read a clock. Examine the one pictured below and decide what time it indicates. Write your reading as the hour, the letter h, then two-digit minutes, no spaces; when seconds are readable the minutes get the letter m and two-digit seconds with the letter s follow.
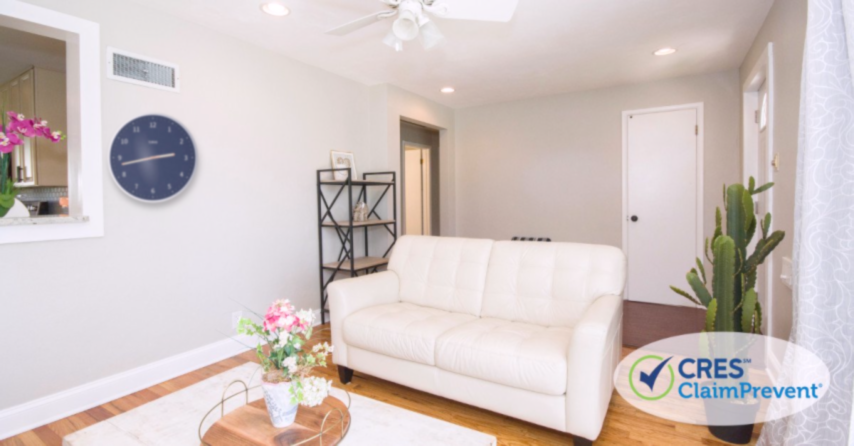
2h43
